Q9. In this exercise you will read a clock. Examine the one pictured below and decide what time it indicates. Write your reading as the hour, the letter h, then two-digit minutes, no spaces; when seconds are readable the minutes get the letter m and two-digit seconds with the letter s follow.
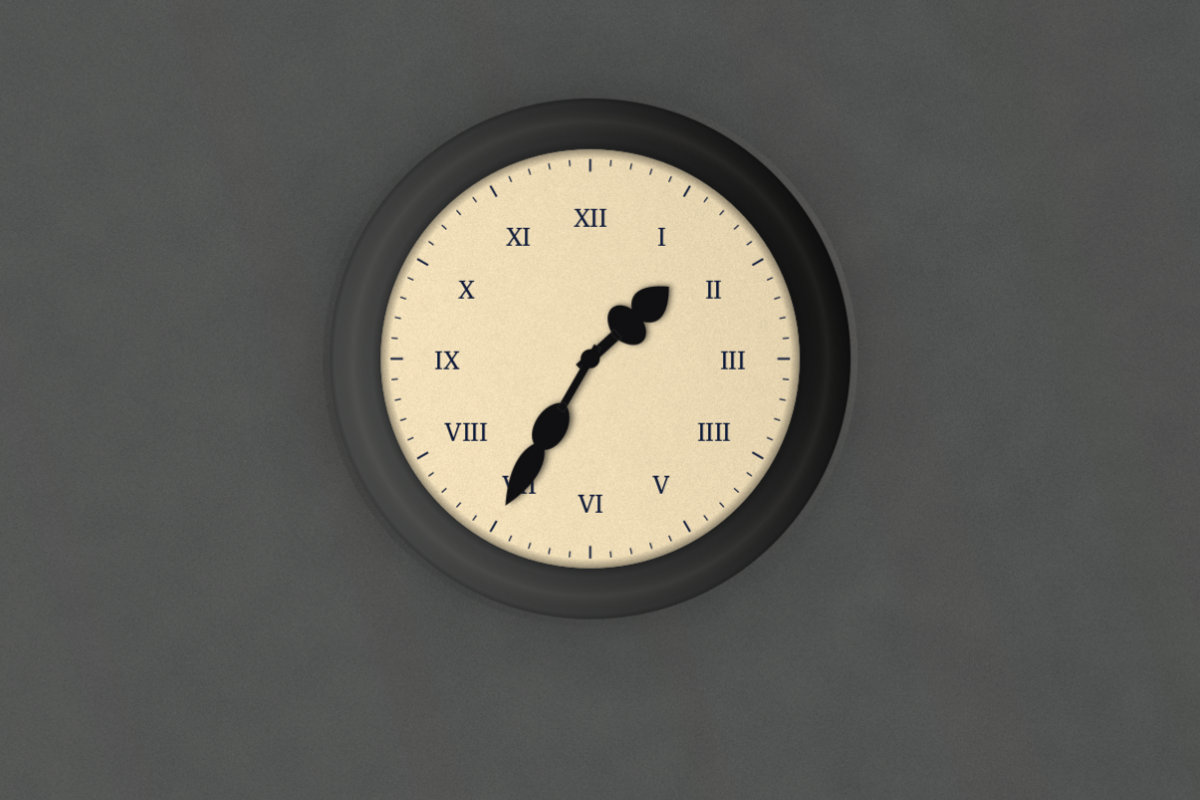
1h35
